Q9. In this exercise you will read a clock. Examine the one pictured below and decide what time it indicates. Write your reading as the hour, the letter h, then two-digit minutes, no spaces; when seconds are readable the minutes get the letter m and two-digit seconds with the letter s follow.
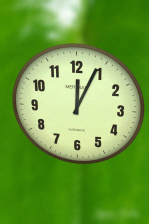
12h04
